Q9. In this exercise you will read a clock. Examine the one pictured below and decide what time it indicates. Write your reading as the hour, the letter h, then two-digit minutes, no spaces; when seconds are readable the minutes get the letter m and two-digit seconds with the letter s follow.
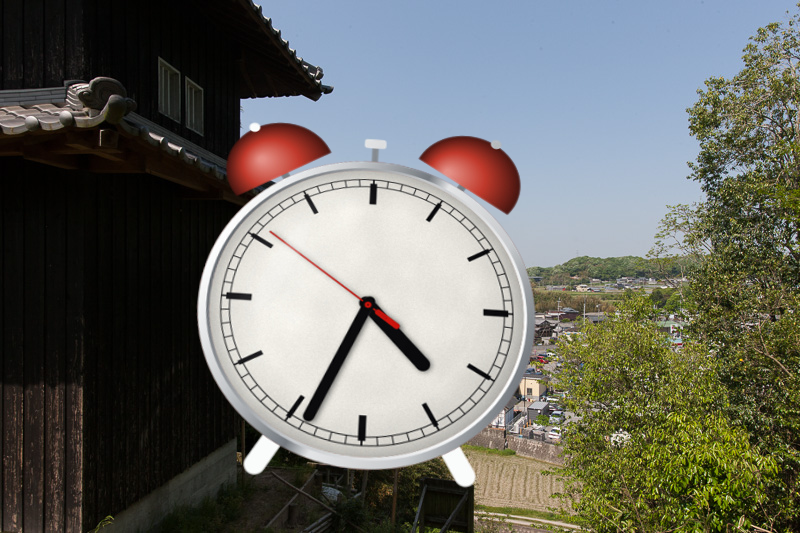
4h33m51s
